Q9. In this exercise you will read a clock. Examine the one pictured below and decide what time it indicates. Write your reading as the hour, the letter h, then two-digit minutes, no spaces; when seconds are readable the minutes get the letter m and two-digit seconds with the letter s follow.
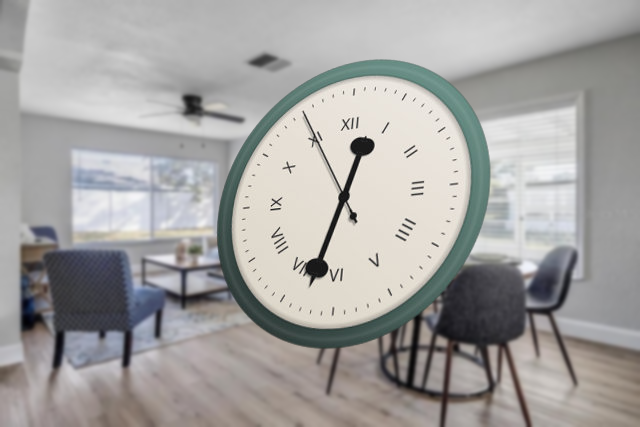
12h32m55s
